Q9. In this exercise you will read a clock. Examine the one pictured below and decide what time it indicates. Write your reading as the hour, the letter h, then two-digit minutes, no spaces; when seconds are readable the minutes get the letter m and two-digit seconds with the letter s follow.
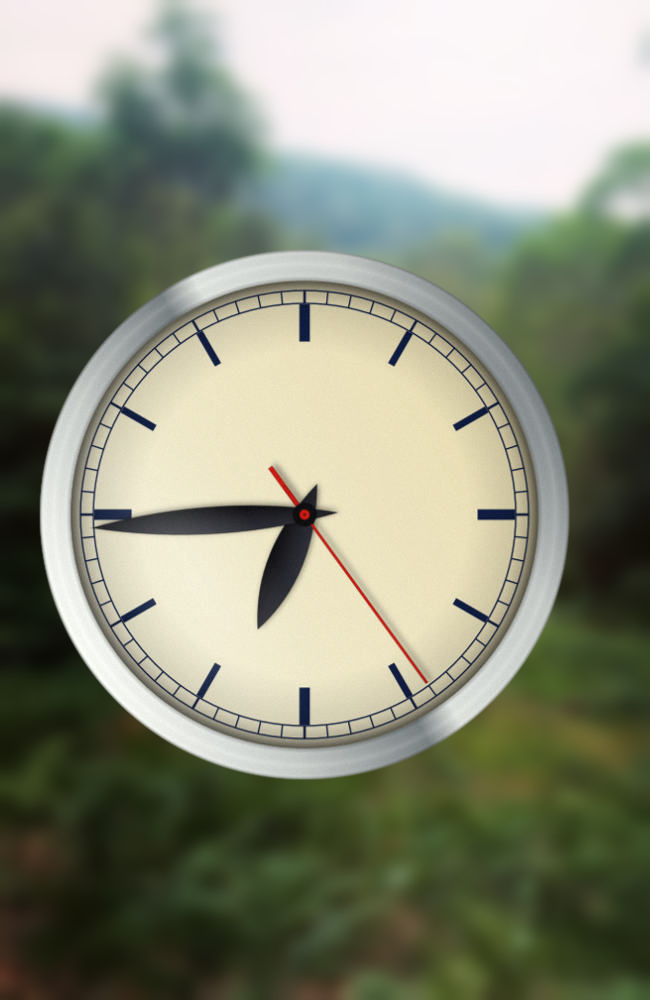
6h44m24s
